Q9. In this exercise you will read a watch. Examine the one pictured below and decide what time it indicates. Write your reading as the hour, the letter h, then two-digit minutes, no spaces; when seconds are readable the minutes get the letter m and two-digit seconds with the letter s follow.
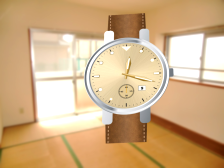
12h18
